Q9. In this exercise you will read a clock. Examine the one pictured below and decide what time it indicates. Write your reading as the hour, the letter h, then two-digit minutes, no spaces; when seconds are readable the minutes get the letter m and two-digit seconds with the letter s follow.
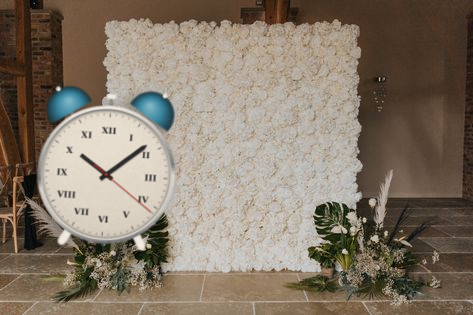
10h08m21s
